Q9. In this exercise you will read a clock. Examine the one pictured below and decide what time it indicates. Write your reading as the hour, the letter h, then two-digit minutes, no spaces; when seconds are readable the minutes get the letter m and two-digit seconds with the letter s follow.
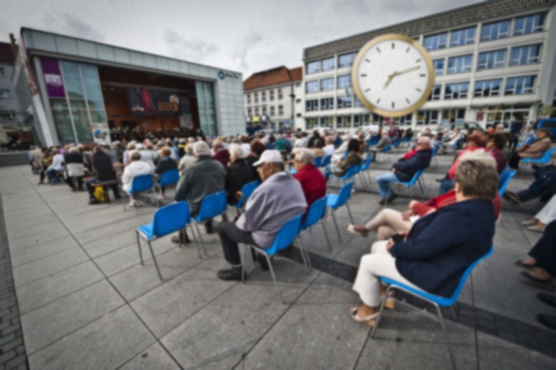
7h12
